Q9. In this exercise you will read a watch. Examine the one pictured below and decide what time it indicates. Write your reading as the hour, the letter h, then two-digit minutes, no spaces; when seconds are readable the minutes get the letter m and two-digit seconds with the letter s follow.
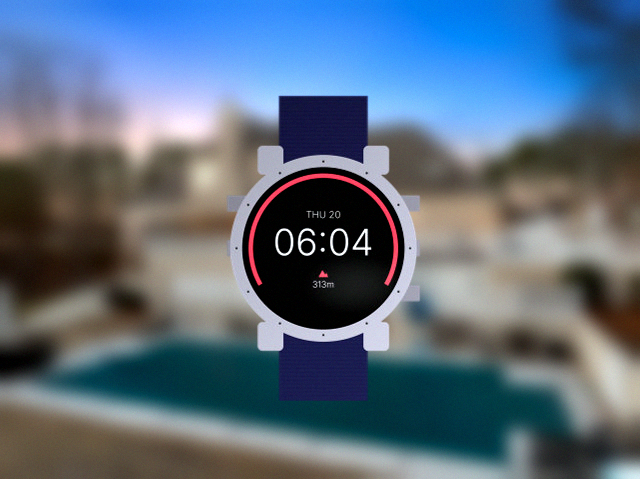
6h04
